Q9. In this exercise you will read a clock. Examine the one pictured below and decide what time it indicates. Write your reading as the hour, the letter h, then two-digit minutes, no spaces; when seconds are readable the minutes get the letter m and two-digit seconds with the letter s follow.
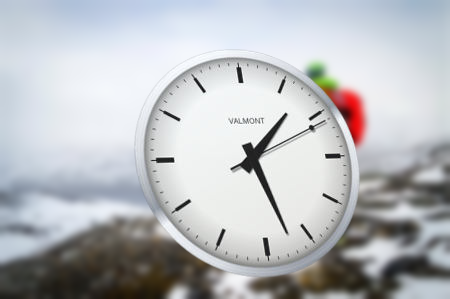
1h27m11s
